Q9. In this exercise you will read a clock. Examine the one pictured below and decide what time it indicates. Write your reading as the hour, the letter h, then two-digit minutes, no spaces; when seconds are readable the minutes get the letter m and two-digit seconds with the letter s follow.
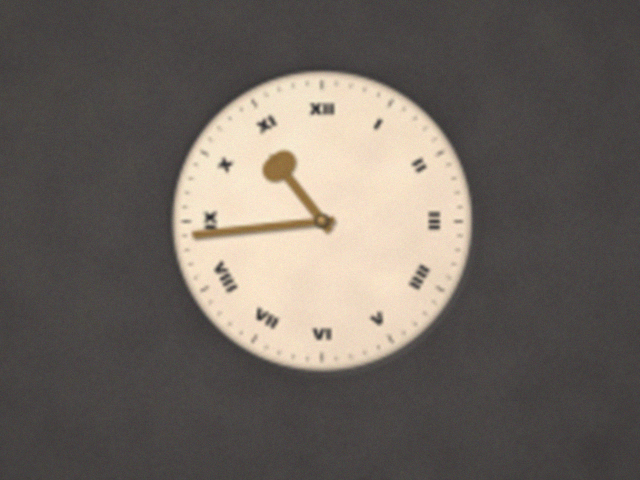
10h44
